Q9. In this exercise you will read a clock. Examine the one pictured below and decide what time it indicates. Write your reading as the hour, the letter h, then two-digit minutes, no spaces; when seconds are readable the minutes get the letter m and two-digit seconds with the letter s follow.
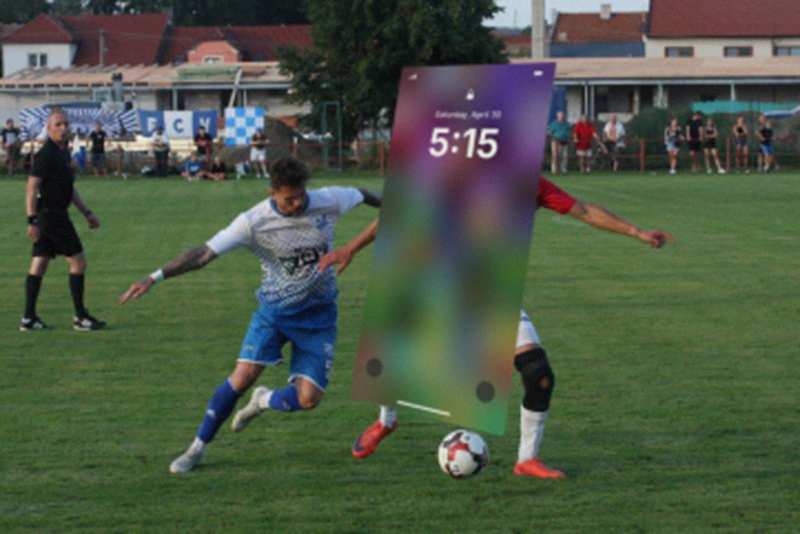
5h15
